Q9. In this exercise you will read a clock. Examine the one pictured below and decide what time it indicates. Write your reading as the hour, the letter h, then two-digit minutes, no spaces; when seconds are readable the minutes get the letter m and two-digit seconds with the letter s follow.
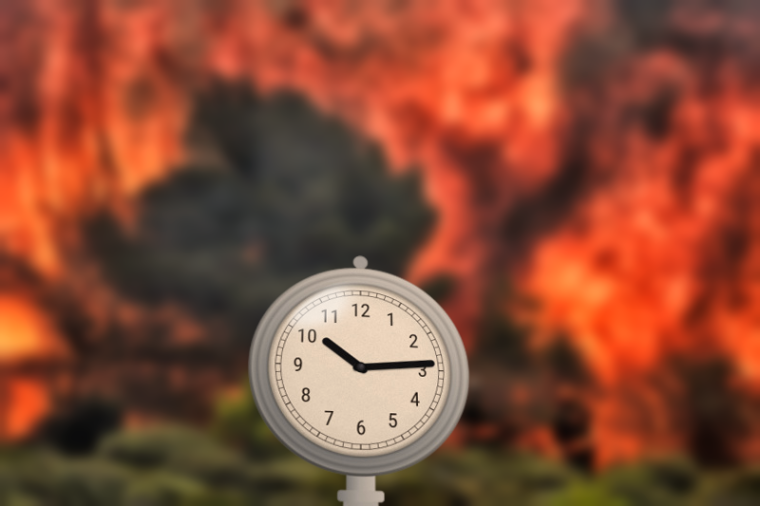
10h14
